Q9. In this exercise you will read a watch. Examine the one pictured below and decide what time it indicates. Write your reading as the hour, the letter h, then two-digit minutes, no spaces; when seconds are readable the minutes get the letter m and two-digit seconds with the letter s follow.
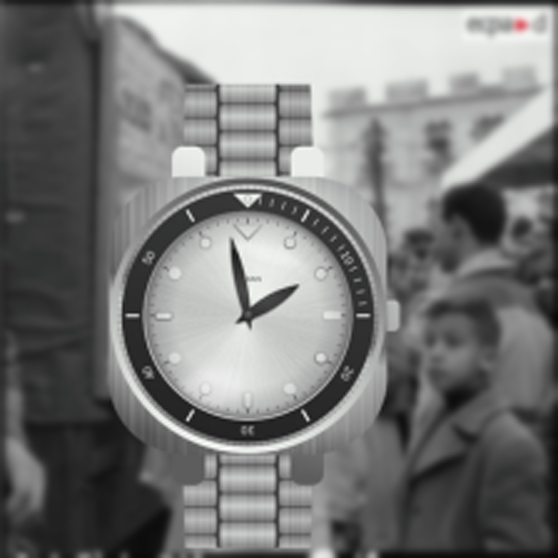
1h58
